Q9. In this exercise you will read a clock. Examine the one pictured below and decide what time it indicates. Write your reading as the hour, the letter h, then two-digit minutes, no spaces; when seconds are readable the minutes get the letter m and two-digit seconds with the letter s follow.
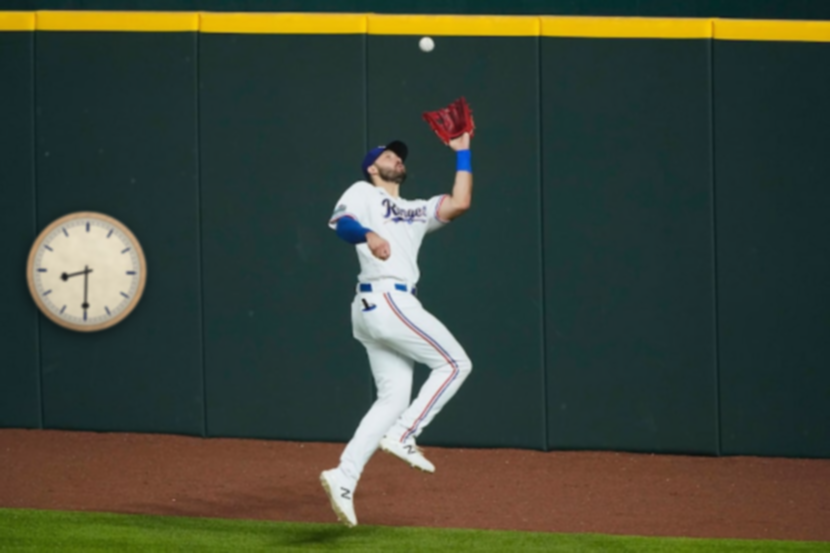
8h30
